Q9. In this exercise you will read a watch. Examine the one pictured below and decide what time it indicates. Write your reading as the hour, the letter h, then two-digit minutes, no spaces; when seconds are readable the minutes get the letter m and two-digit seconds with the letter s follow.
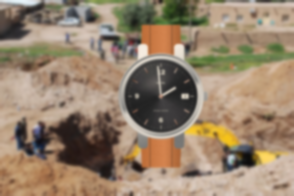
1h59
